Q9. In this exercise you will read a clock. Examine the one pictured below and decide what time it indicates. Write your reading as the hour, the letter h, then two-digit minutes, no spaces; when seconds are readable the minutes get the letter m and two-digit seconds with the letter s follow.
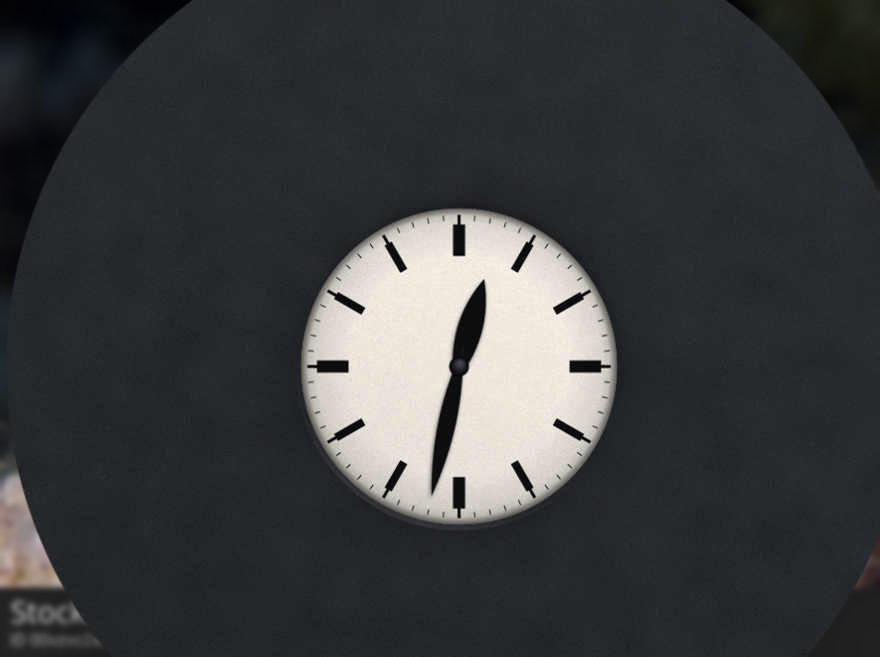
12h32
